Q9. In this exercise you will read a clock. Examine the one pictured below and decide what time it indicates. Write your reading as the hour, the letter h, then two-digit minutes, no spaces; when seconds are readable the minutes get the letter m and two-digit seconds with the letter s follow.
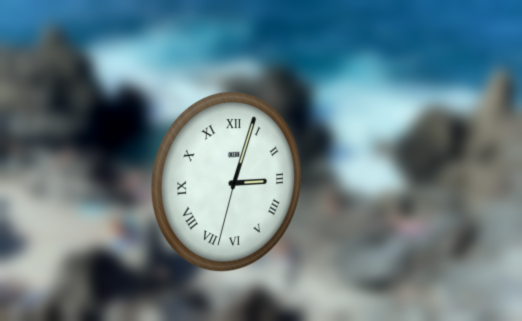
3h03m33s
